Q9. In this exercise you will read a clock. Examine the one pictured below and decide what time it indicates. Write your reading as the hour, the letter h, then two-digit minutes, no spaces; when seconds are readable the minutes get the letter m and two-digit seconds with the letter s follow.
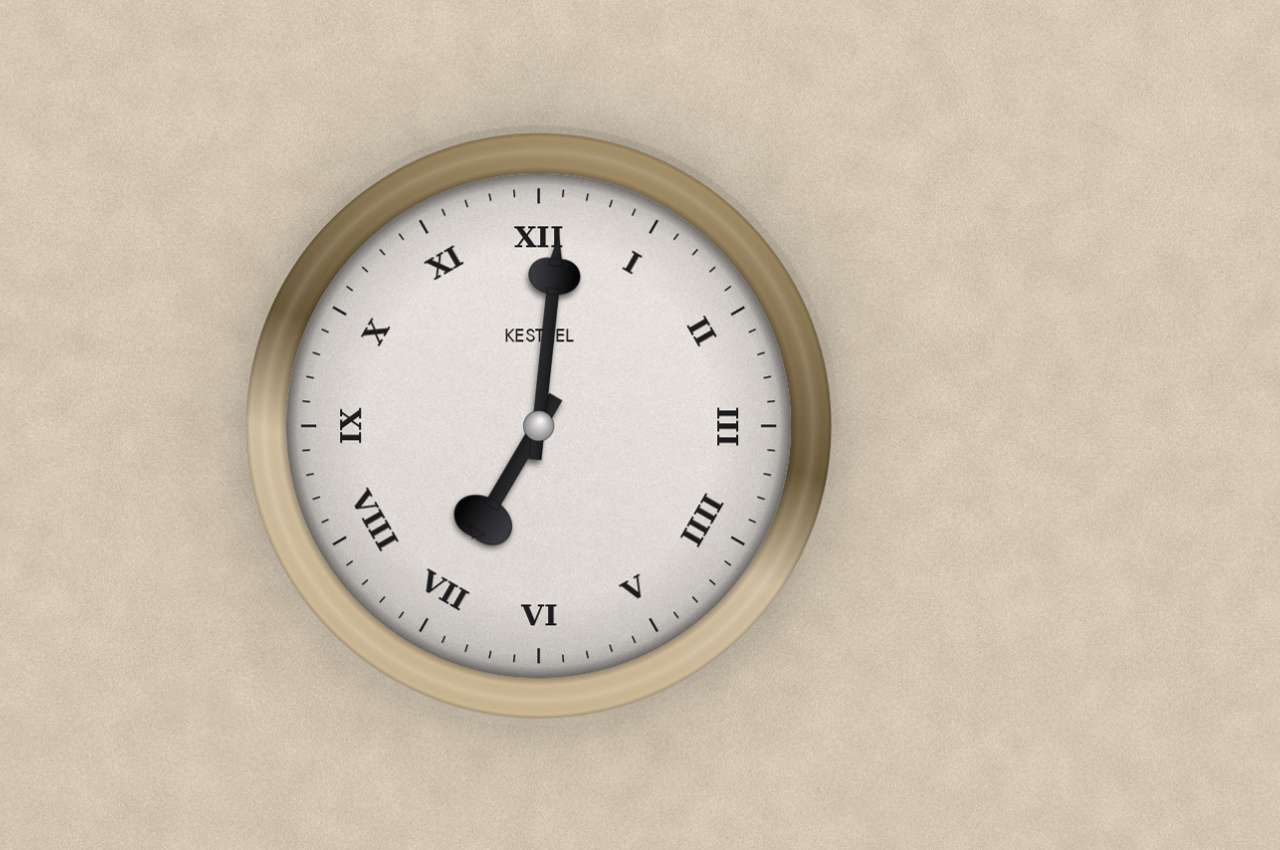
7h01
